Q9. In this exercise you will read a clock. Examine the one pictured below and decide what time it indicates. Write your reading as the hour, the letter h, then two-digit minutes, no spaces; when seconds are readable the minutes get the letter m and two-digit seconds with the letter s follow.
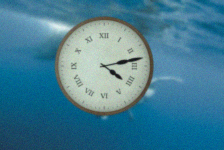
4h13
